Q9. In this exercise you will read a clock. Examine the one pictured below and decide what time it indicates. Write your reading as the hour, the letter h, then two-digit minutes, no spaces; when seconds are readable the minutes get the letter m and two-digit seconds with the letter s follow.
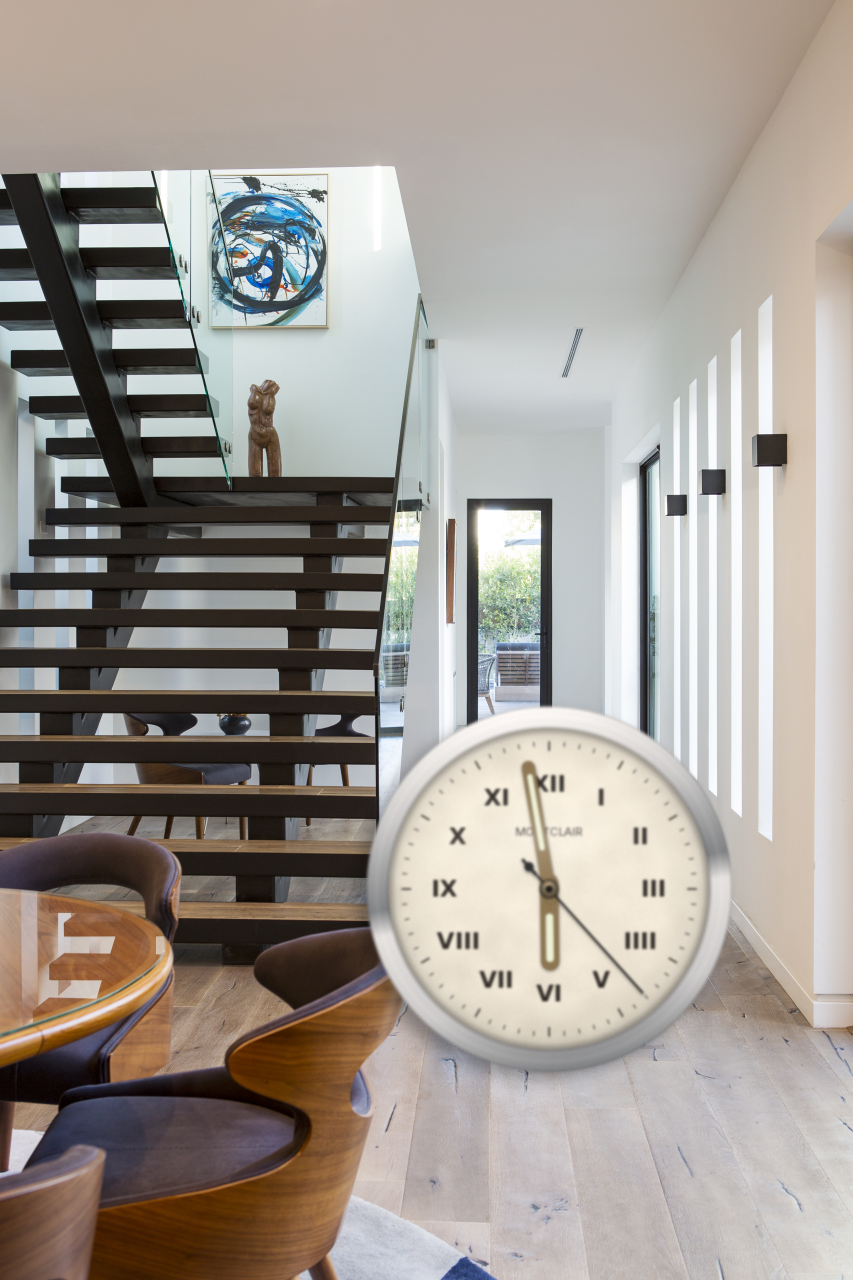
5h58m23s
